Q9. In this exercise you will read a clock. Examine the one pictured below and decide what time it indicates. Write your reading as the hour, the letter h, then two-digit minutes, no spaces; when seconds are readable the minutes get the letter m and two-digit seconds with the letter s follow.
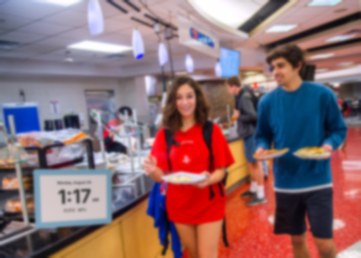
1h17
